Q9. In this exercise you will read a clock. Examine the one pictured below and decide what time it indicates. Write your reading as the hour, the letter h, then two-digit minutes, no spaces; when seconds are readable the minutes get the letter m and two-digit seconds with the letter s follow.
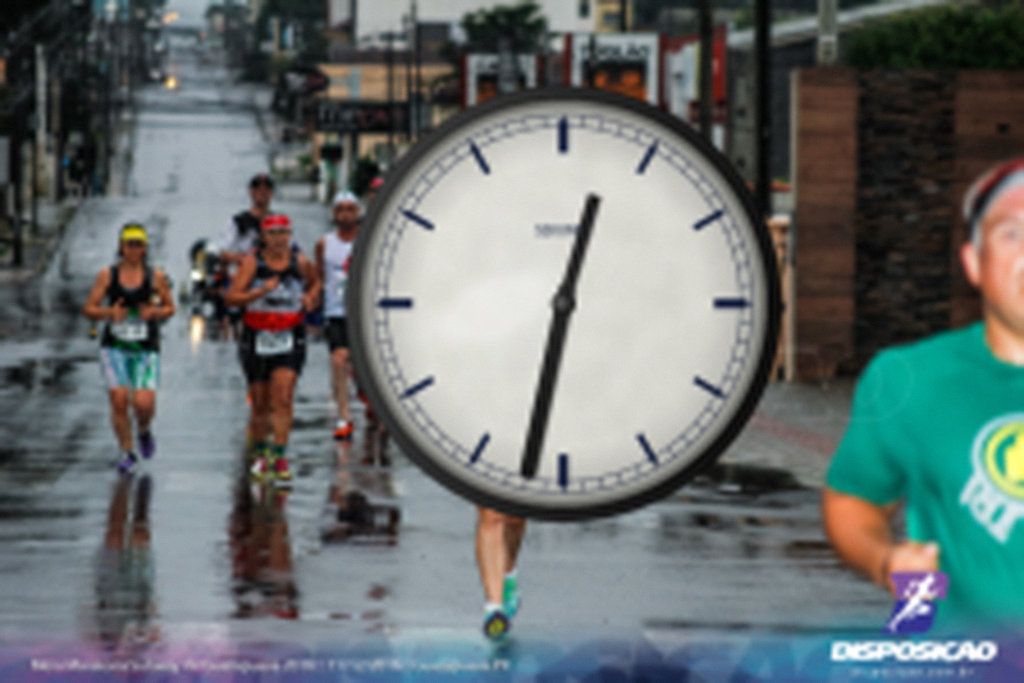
12h32
